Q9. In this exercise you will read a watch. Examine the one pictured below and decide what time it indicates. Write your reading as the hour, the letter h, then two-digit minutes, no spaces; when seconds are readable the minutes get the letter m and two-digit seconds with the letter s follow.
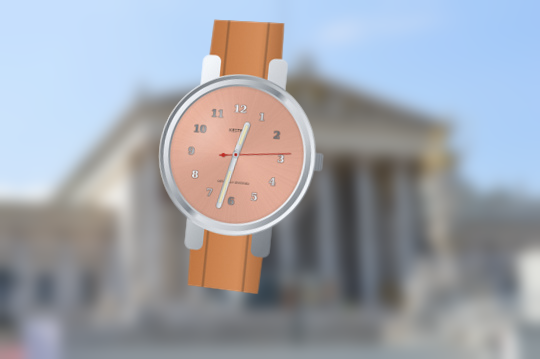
12h32m14s
